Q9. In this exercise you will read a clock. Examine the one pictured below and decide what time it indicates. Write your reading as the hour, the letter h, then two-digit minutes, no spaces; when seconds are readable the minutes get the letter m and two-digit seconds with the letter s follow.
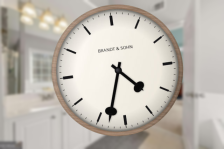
4h33
